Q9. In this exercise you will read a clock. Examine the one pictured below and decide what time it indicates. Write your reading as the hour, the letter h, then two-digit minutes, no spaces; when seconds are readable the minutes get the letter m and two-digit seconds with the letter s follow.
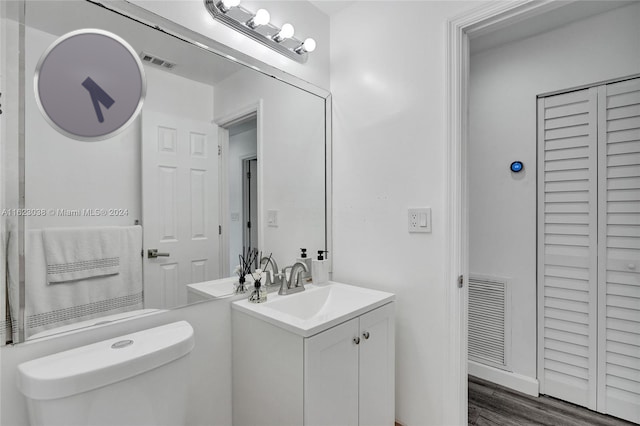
4h27
